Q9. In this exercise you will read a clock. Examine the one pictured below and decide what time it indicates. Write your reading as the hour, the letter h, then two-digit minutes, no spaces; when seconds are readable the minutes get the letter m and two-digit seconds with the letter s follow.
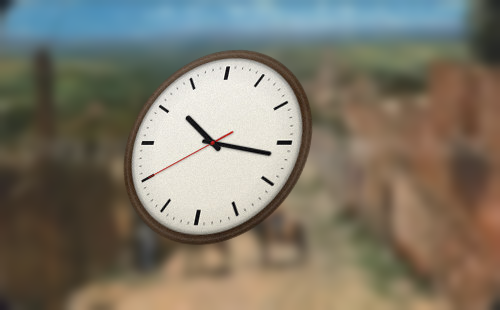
10h16m40s
